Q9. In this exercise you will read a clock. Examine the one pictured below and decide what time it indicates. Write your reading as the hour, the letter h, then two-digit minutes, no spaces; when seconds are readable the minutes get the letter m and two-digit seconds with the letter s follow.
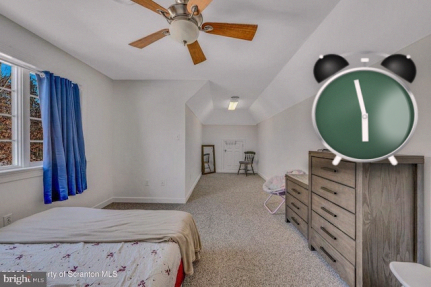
5h58
